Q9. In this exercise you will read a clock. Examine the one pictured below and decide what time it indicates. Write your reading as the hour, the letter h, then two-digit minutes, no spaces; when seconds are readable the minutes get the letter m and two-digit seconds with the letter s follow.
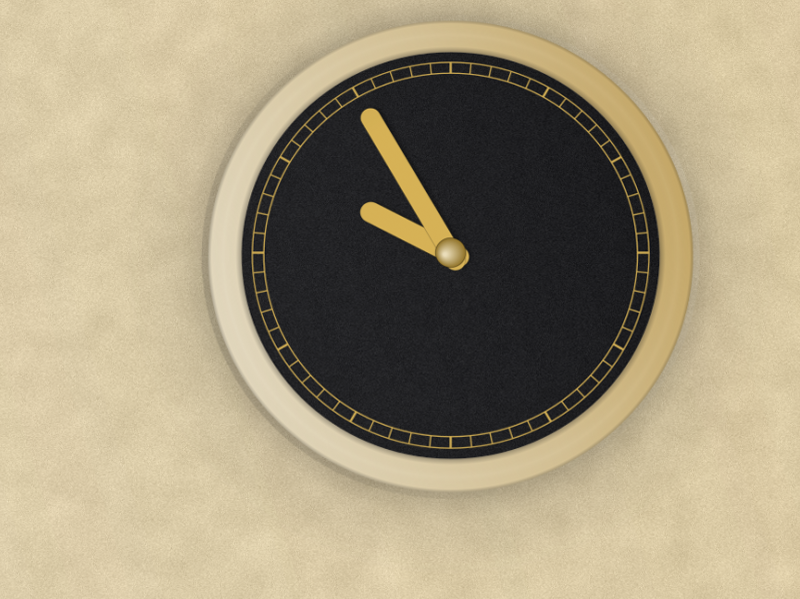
9h55
